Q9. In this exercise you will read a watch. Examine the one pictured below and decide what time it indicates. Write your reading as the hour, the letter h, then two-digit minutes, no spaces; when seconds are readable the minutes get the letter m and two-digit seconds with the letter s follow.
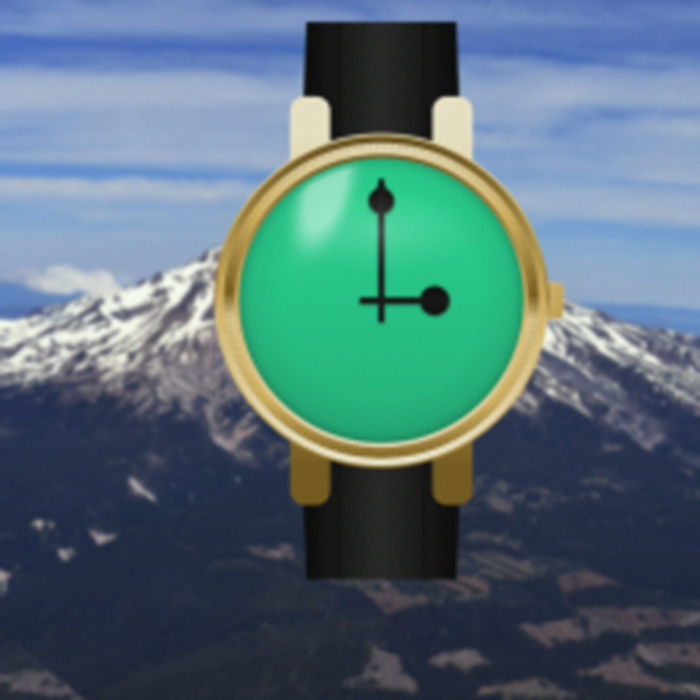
3h00
